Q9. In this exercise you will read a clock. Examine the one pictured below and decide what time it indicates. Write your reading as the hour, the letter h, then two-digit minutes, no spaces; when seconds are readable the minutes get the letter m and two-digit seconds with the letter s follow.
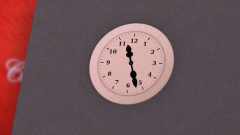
11h27
